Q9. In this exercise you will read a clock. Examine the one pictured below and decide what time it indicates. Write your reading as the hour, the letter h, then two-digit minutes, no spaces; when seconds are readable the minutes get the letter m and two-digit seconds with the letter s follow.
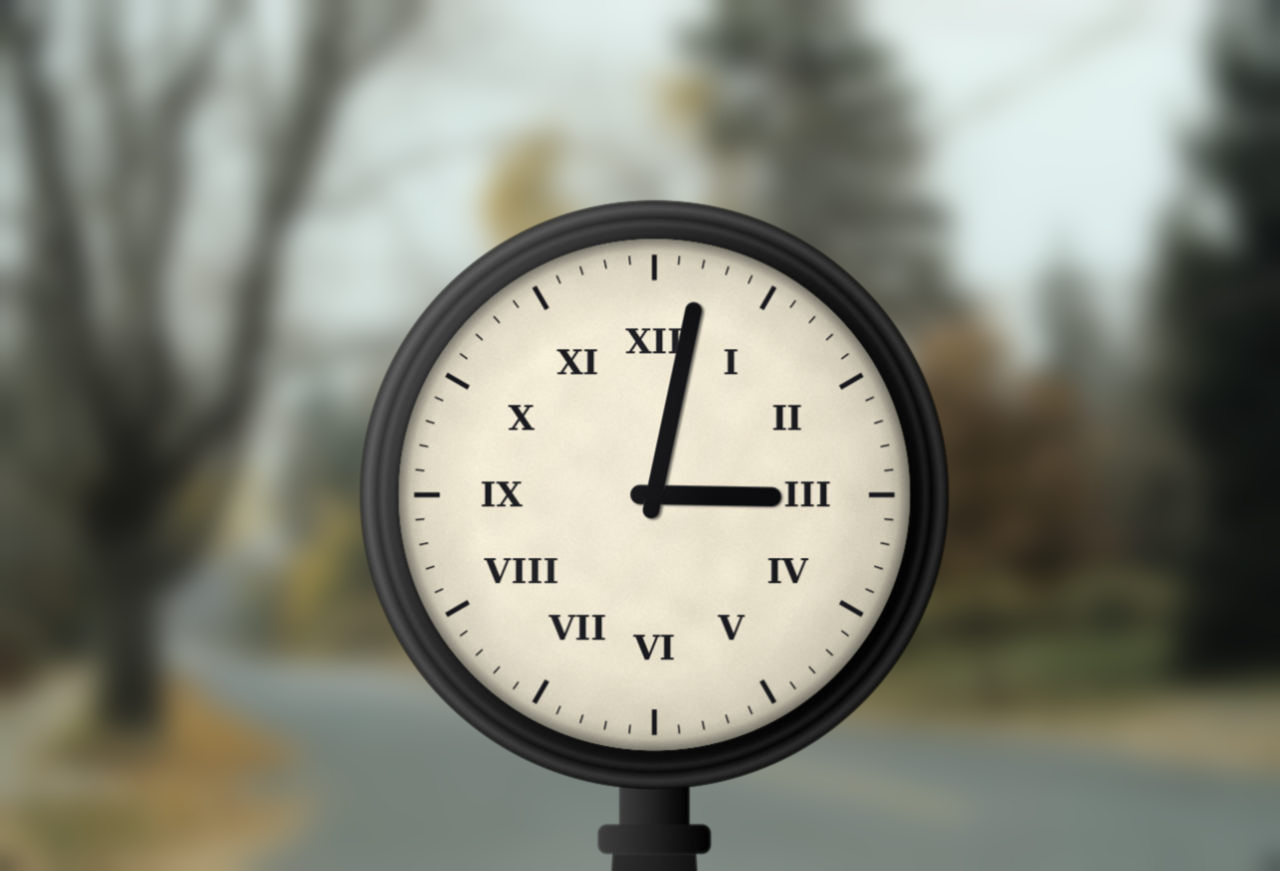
3h02
